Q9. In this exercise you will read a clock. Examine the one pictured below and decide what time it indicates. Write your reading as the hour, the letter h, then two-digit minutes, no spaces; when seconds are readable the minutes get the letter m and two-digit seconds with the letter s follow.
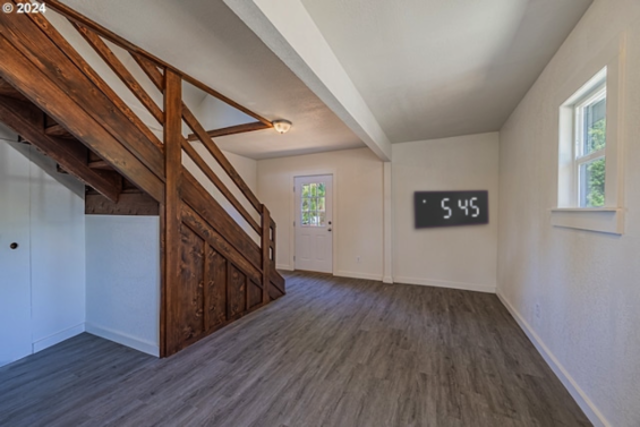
5h45
